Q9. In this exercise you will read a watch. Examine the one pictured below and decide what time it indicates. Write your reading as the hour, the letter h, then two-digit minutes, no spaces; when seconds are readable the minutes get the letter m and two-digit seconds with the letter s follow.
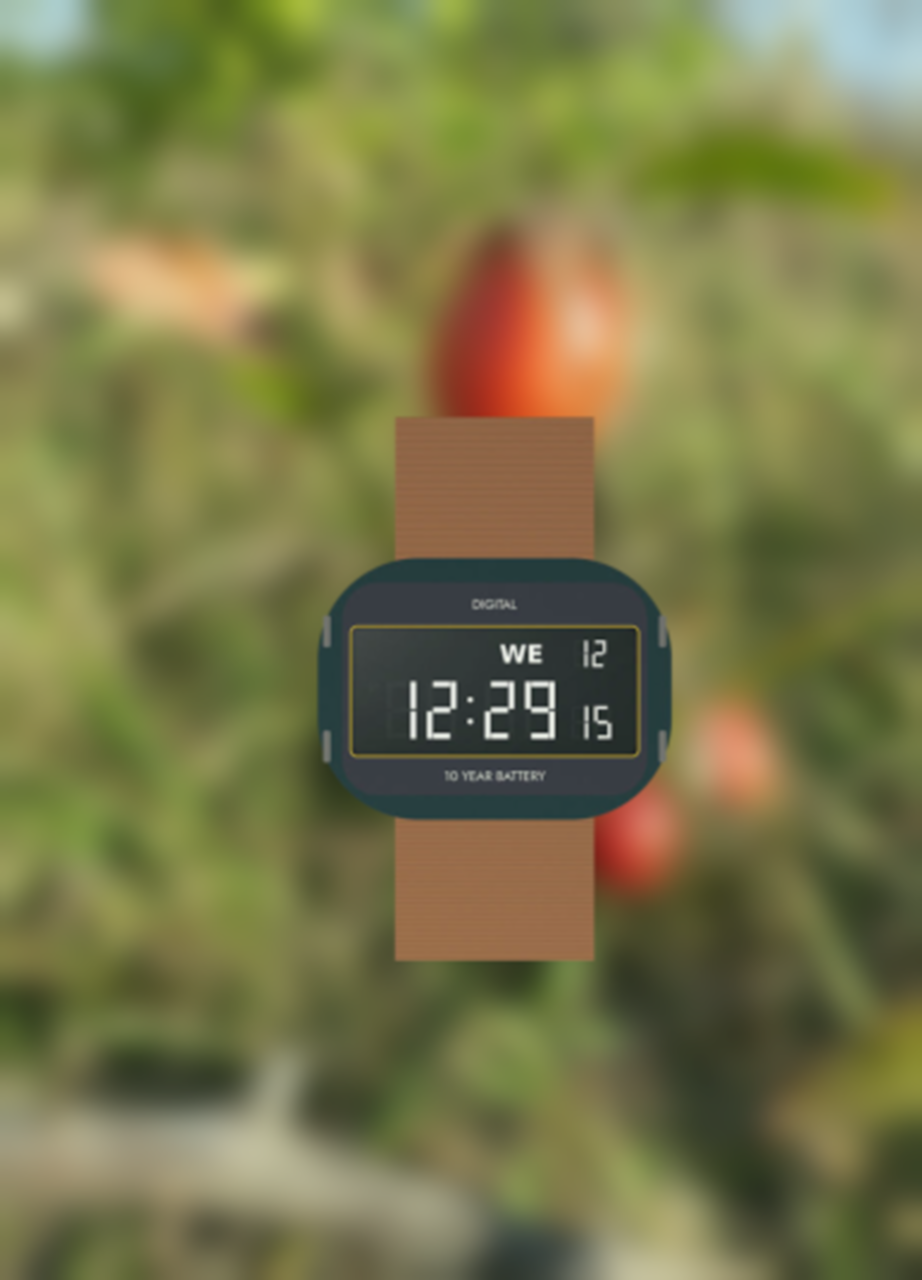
12h29m15s
